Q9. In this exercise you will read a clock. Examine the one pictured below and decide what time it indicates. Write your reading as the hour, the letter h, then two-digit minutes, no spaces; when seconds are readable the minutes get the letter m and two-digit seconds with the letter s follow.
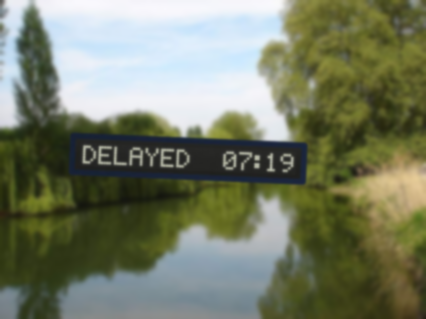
7h19
